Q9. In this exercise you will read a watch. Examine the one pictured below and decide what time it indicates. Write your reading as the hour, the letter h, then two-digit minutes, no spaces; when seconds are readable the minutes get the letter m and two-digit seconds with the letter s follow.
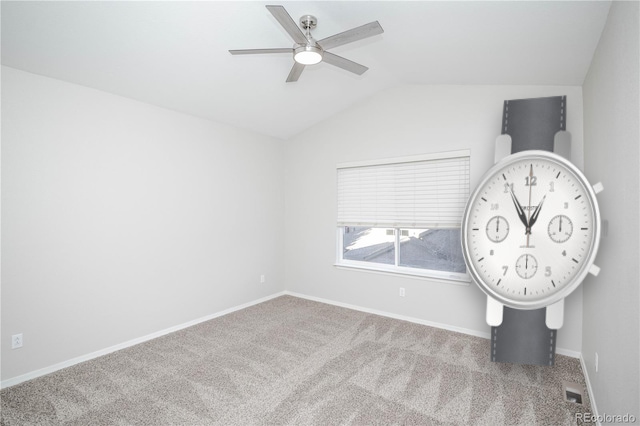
12h55
